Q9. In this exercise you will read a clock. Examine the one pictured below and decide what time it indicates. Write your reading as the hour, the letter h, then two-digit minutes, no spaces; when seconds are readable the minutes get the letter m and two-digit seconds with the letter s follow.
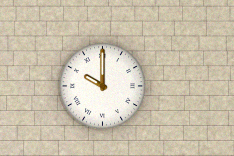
10h00
